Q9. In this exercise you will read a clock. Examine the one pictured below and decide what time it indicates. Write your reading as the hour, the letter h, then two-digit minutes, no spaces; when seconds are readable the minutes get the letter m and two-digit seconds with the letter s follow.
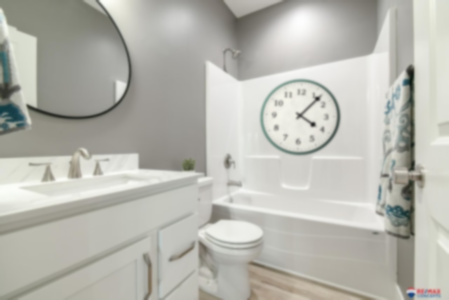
4h07
